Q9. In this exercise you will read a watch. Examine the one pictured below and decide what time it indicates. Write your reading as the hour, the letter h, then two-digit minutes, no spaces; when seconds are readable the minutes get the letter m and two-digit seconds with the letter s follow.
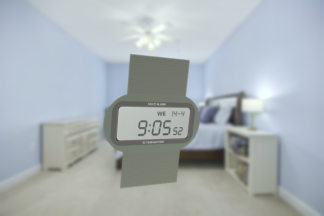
9h05m52s
